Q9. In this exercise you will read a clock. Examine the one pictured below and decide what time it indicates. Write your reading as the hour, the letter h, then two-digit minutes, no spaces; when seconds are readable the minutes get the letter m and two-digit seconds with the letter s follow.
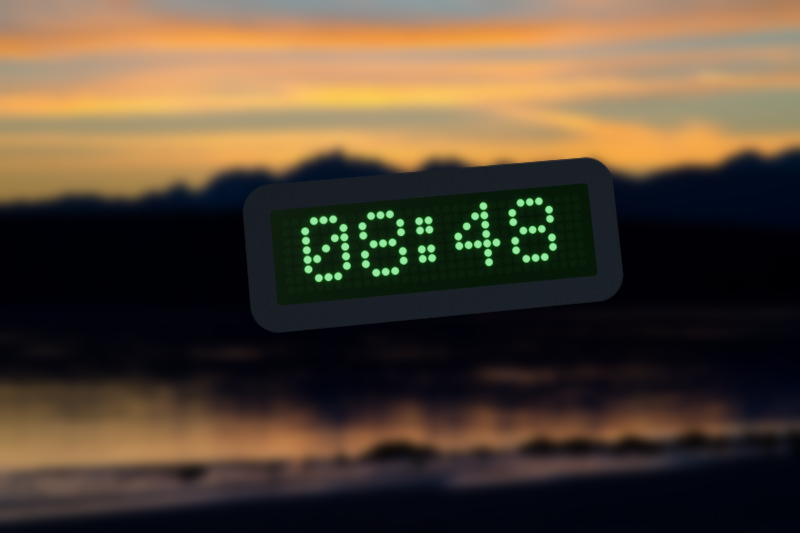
8h48
